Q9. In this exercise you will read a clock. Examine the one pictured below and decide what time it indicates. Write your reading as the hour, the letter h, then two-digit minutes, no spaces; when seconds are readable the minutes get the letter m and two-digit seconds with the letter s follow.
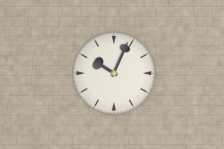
10h04
